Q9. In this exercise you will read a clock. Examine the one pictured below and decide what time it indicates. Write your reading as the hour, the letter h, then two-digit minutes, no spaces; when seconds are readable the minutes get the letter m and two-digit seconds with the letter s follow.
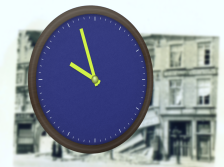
9h57
